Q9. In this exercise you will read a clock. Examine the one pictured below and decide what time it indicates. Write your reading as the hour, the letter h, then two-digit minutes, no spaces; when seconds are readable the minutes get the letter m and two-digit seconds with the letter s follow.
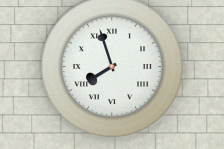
7h57
